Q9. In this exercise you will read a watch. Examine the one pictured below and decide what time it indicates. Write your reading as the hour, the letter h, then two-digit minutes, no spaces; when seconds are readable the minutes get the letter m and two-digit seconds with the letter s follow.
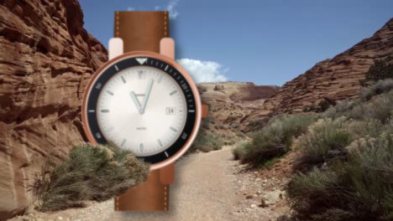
11h03
